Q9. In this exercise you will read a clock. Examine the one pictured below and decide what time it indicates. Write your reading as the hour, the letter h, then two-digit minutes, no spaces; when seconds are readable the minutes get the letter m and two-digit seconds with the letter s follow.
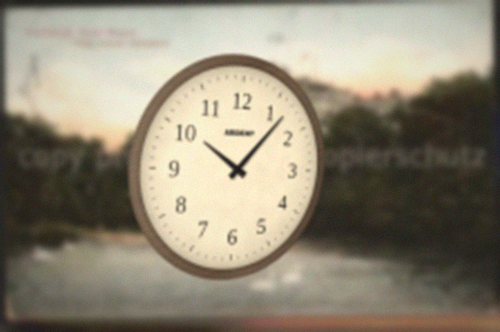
10h07
